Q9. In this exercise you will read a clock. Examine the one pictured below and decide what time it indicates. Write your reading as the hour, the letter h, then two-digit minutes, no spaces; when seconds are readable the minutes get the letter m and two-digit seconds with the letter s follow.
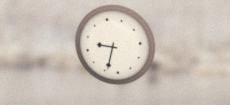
9h34
